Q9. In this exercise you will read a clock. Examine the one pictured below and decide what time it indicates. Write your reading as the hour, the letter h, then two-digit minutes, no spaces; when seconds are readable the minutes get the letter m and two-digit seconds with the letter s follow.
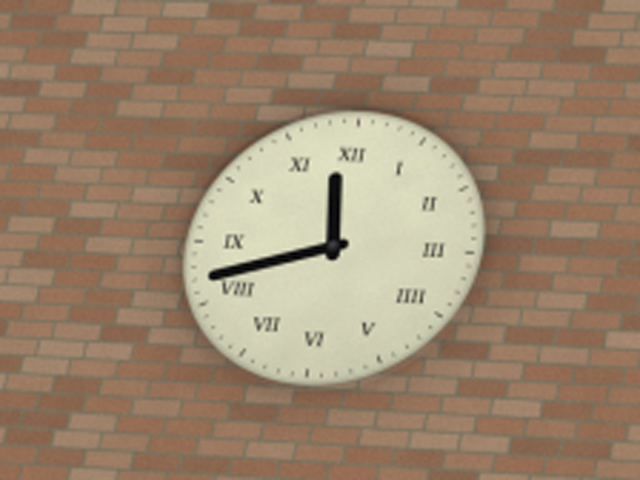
11h42
